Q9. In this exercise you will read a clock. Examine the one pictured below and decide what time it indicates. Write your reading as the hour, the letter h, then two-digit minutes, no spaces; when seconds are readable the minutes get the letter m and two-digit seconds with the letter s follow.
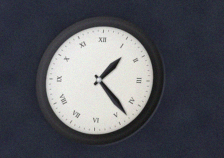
1h23
